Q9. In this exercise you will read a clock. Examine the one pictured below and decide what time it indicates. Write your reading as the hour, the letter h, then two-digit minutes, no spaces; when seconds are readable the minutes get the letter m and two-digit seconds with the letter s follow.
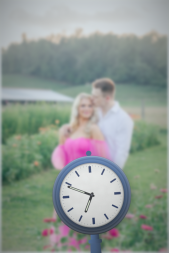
6h49
